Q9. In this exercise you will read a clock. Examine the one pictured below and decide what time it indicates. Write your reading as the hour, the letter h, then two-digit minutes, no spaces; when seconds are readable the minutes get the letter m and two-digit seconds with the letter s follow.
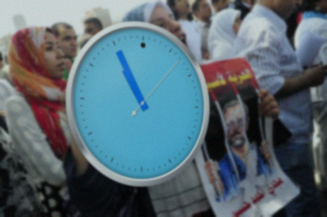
10h55m07s
